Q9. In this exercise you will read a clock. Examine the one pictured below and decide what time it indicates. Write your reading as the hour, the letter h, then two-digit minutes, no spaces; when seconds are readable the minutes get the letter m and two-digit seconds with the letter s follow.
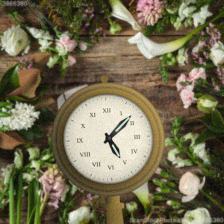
5h08
